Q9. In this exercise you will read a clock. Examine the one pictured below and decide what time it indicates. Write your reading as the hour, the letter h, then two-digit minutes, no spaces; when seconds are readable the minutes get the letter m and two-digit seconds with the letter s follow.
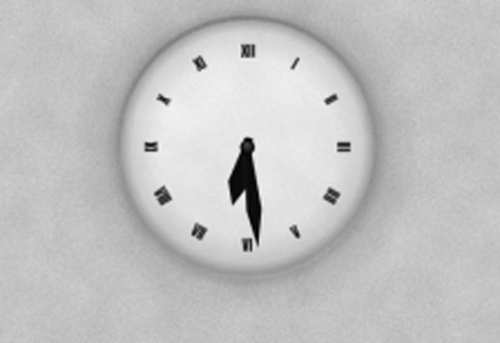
6h29
